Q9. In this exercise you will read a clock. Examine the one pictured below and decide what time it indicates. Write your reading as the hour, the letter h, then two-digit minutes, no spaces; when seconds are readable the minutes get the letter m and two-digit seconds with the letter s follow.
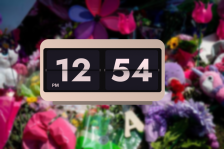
12h54
